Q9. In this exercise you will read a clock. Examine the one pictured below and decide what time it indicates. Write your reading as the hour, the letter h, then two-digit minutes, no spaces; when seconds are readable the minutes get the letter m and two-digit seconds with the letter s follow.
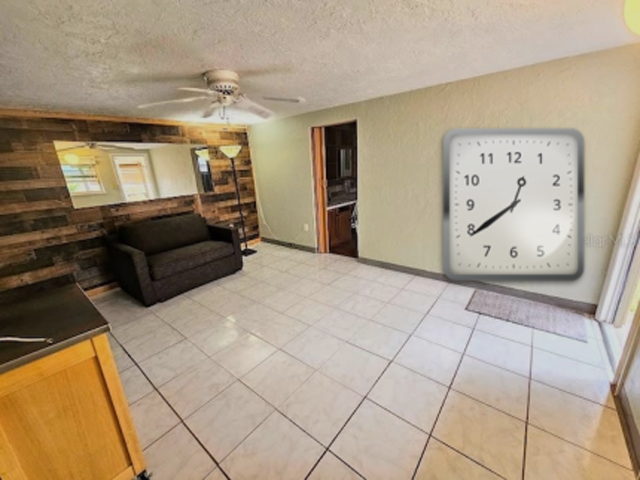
12h39
